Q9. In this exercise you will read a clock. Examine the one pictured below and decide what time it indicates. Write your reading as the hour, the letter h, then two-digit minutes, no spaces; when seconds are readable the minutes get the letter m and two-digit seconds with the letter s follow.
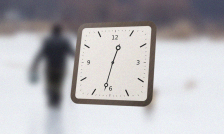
12h32
